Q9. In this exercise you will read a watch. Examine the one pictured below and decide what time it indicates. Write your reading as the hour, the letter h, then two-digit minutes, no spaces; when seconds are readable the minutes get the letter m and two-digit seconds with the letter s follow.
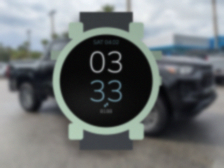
3h33
